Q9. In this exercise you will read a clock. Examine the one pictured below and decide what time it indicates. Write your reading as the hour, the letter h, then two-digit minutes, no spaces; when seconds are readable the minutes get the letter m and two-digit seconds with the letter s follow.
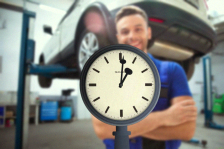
1h01
